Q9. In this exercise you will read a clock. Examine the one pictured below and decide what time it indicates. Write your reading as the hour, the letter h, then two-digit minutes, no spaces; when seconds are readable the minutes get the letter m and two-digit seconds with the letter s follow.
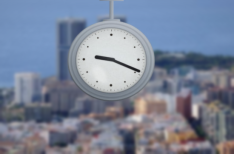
9h19
